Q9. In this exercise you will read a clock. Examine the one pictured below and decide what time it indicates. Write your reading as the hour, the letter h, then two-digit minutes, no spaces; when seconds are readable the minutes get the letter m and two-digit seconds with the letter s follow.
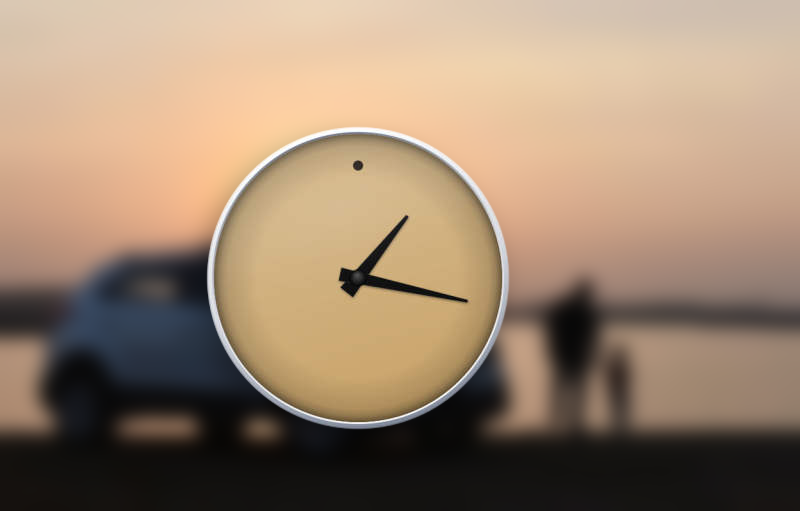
1h17
